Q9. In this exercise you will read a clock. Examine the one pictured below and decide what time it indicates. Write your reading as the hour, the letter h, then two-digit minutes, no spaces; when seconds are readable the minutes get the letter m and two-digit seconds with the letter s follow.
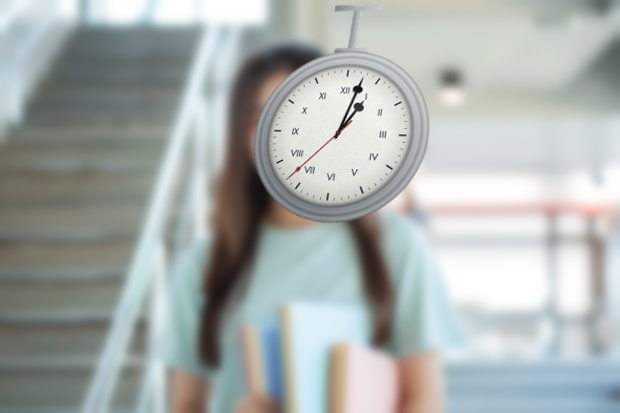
1h02m37s
